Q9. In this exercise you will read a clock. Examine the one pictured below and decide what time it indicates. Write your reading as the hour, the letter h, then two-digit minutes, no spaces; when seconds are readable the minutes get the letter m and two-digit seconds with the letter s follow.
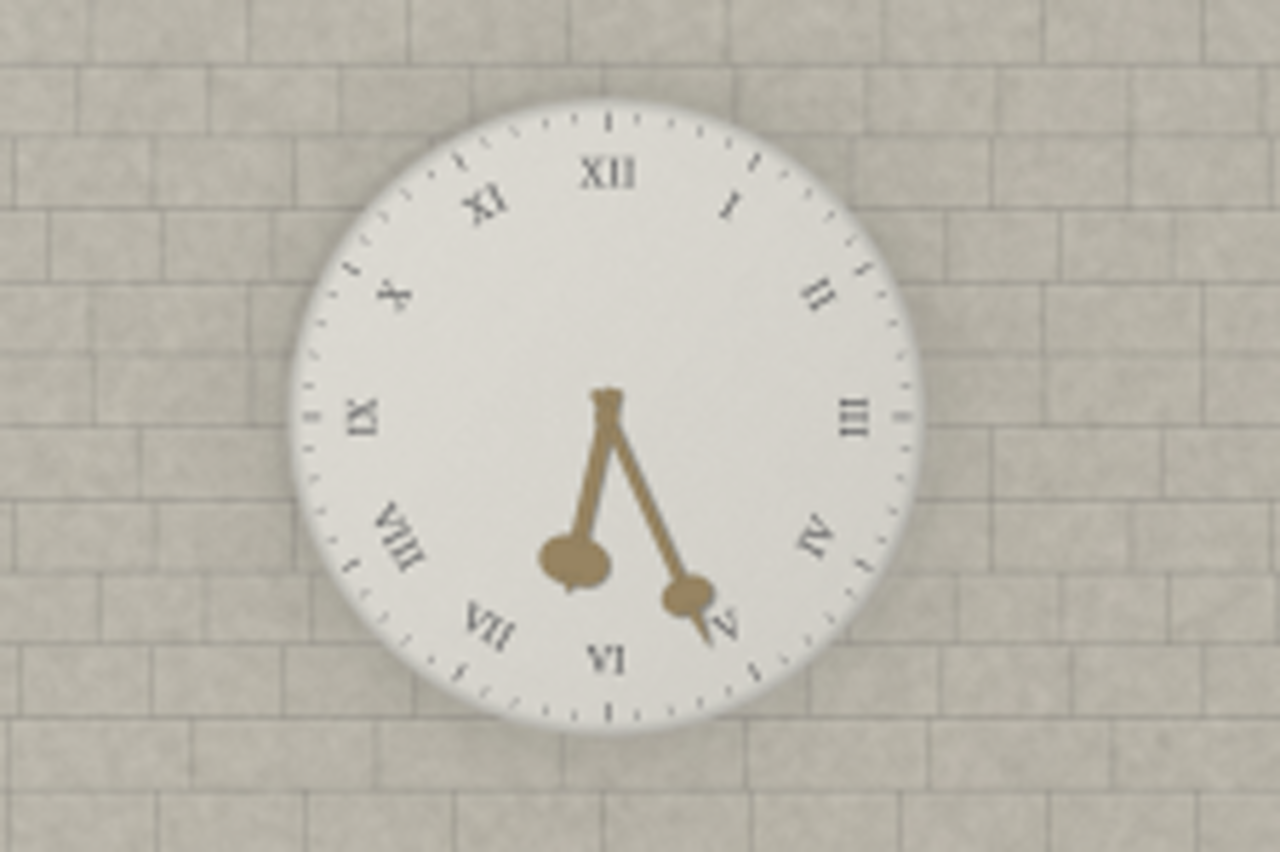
6h26
